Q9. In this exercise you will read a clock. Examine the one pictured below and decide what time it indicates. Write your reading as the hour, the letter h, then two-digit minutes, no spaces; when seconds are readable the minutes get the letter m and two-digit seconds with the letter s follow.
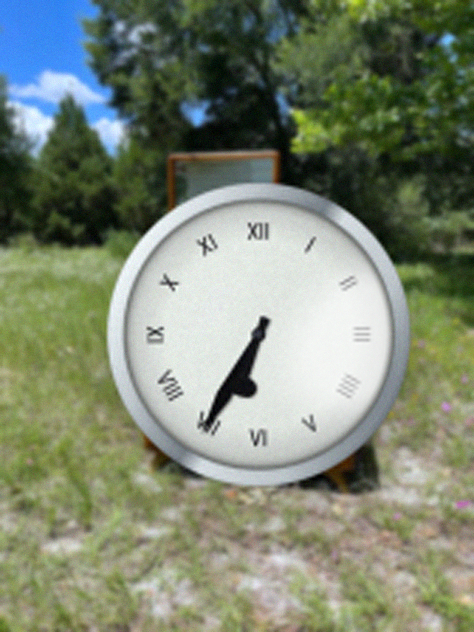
6h35
